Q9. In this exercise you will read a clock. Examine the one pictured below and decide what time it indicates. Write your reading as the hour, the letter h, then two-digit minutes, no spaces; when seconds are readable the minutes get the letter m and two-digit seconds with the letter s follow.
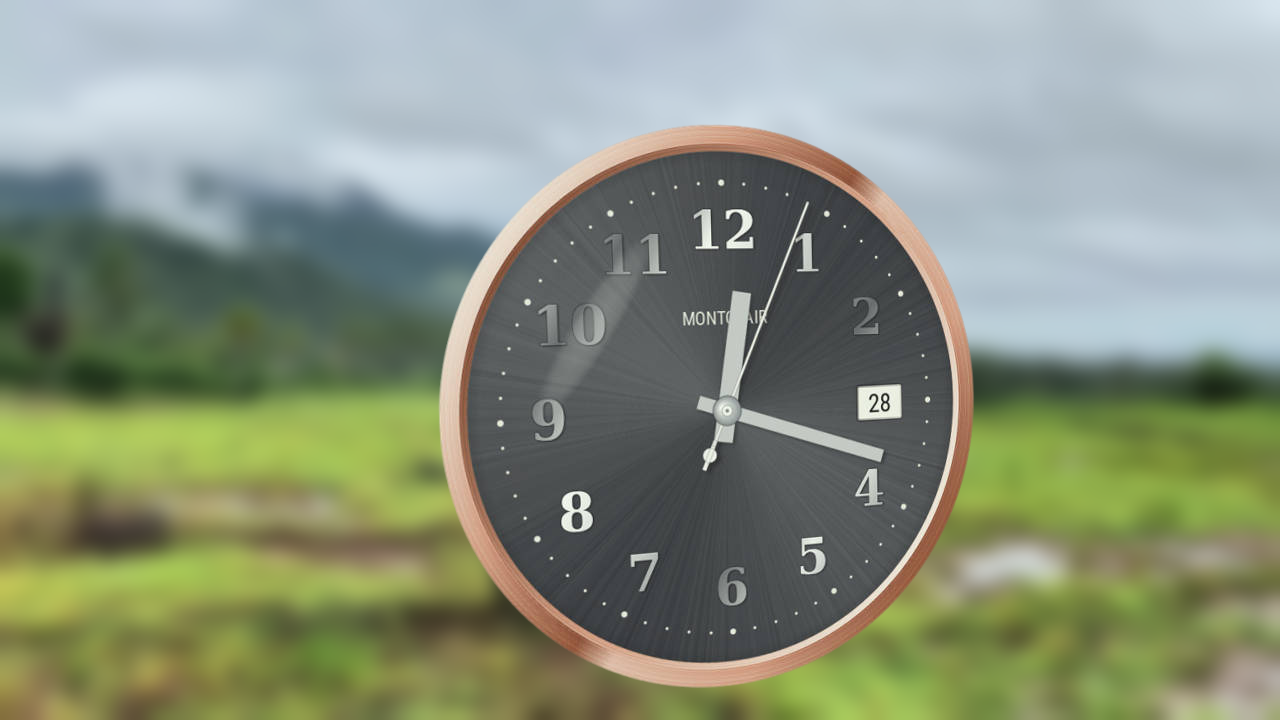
12h18m04s
